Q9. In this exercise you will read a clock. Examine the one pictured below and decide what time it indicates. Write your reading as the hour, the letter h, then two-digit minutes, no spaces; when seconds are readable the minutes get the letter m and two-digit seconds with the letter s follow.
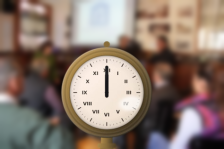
12h00
